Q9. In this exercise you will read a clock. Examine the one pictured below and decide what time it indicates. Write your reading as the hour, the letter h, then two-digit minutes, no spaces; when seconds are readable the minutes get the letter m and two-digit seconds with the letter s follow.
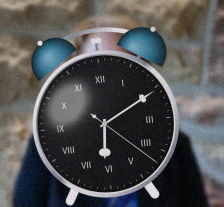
6h10m22s
